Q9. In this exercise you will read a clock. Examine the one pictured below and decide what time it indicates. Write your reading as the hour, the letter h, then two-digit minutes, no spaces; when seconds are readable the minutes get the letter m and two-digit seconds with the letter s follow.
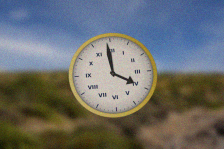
3h59
